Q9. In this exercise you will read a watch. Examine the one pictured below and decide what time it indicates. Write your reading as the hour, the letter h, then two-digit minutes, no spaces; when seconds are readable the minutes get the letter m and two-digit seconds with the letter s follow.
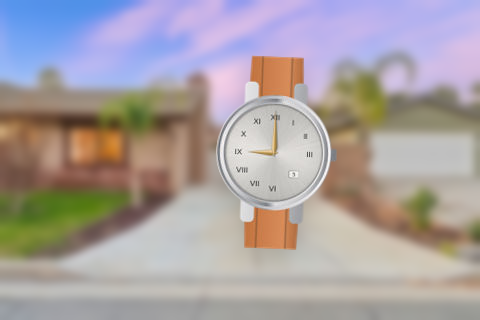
9h00
